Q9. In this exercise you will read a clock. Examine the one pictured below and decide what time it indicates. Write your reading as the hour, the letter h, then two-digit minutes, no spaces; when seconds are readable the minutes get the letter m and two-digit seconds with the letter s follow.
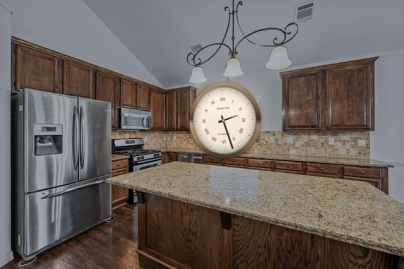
2h27
